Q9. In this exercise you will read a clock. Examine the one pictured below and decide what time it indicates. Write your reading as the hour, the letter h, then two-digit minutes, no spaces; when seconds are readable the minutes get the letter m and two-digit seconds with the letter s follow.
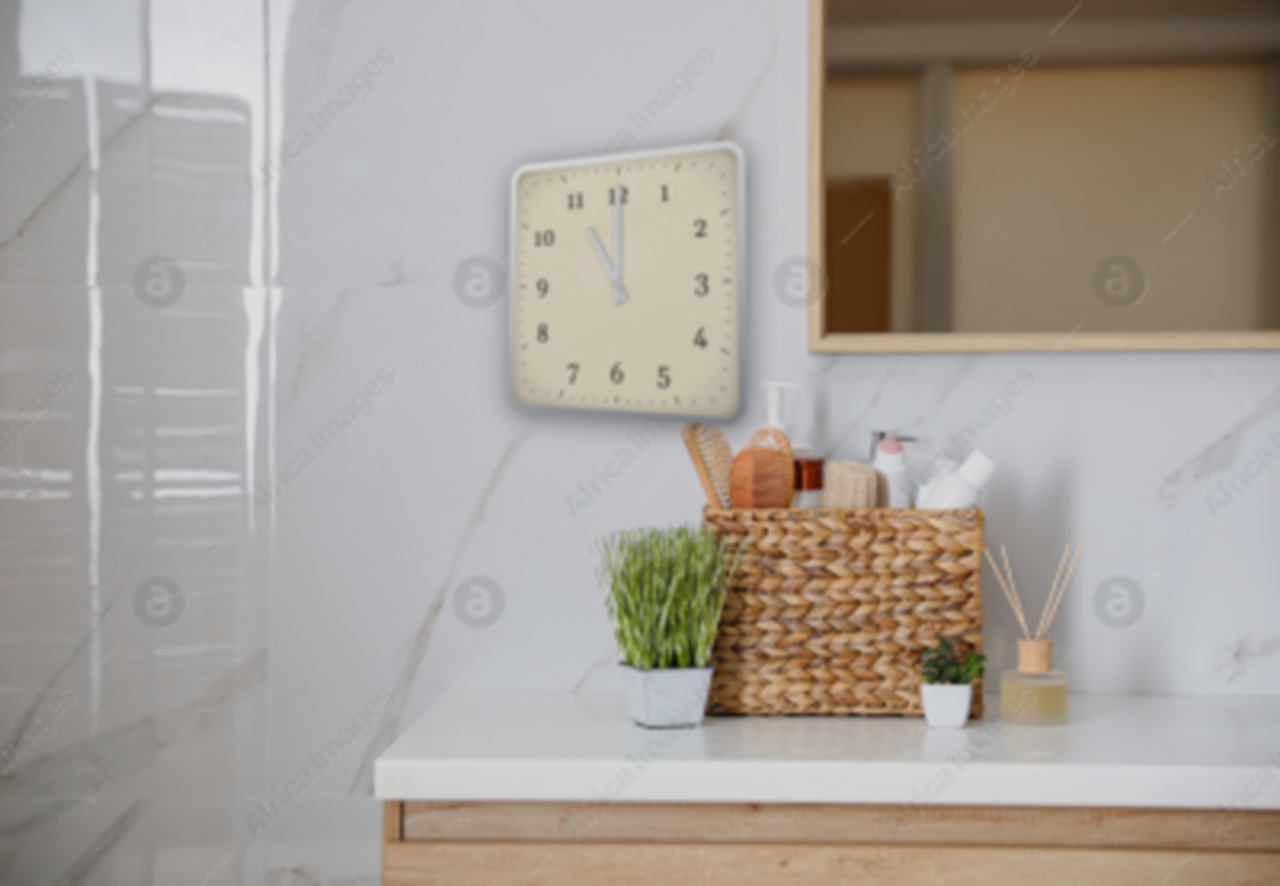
11h00
